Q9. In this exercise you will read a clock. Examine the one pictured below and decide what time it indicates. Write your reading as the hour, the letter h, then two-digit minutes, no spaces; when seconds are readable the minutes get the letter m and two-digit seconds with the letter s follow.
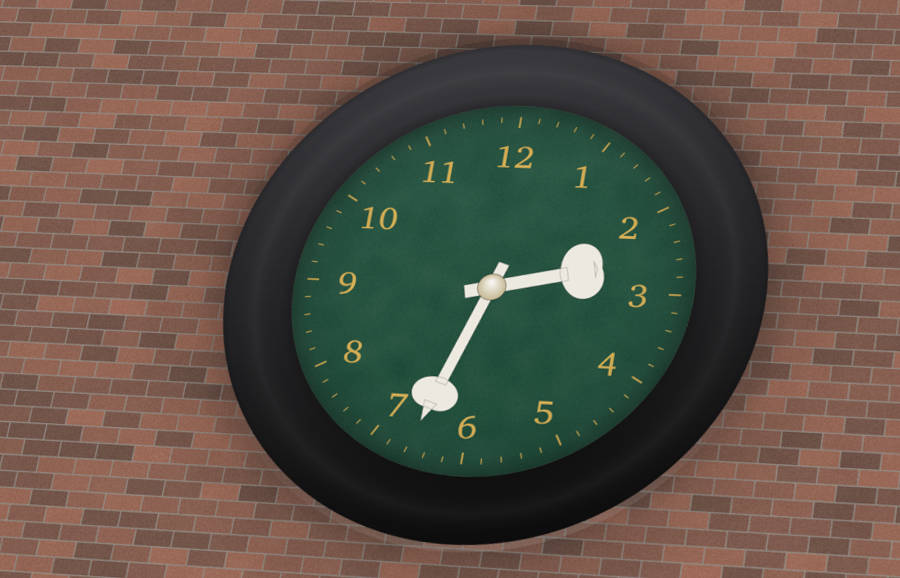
2h33
